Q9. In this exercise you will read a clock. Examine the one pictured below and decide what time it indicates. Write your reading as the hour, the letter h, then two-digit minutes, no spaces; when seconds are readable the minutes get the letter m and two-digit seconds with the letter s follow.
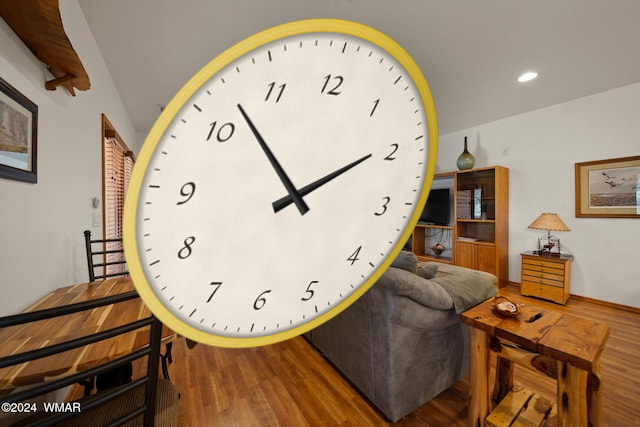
1h52
